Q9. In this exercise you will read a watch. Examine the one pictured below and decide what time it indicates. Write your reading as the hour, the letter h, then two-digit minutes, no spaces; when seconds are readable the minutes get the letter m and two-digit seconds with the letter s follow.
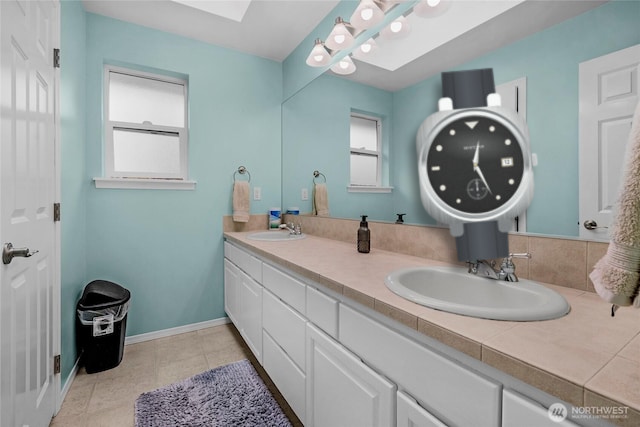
12h26
